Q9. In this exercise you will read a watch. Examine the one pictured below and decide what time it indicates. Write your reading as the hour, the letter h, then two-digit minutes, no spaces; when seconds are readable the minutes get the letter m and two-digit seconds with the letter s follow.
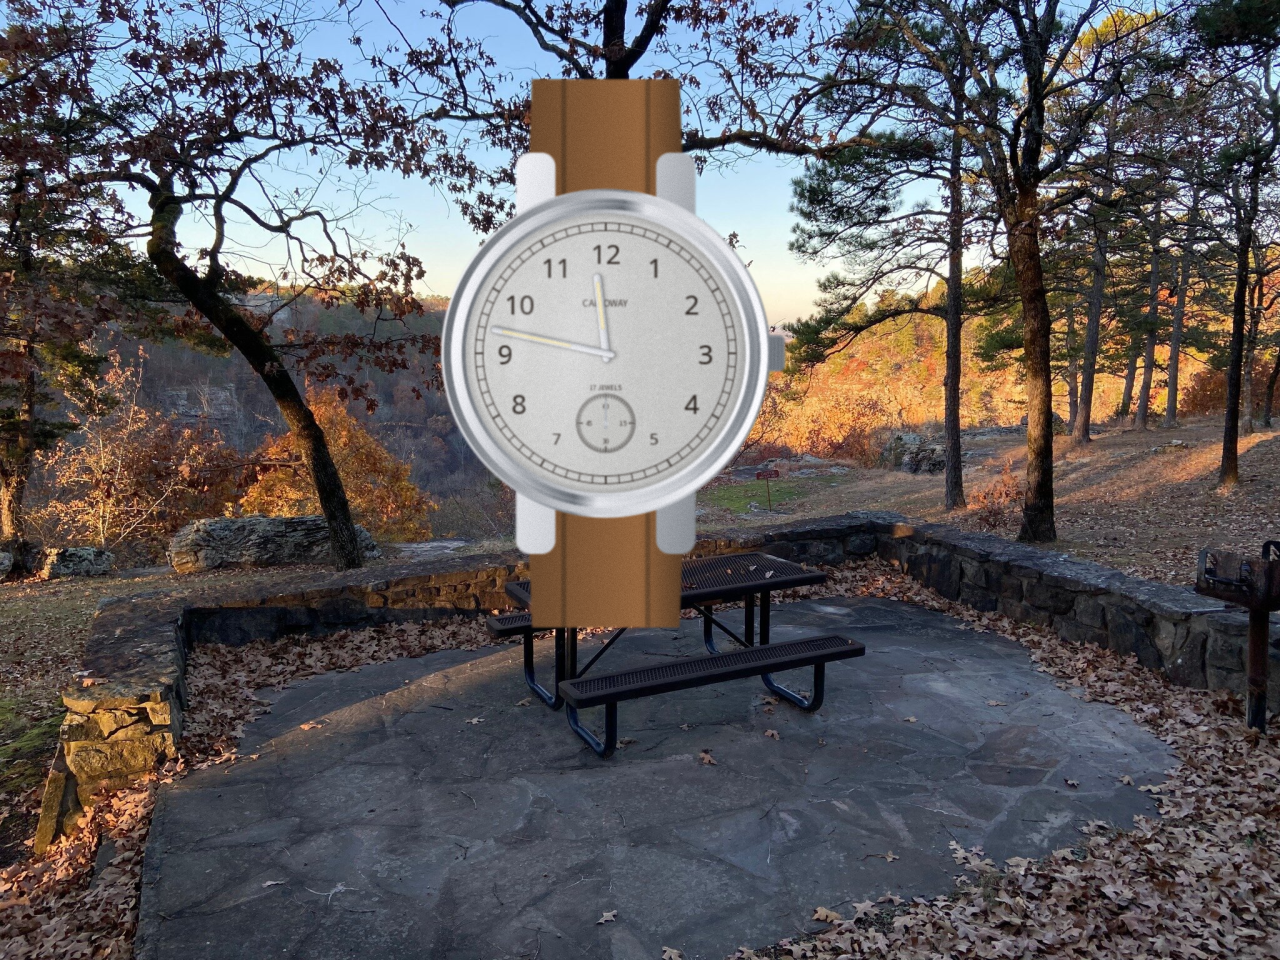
11h47
